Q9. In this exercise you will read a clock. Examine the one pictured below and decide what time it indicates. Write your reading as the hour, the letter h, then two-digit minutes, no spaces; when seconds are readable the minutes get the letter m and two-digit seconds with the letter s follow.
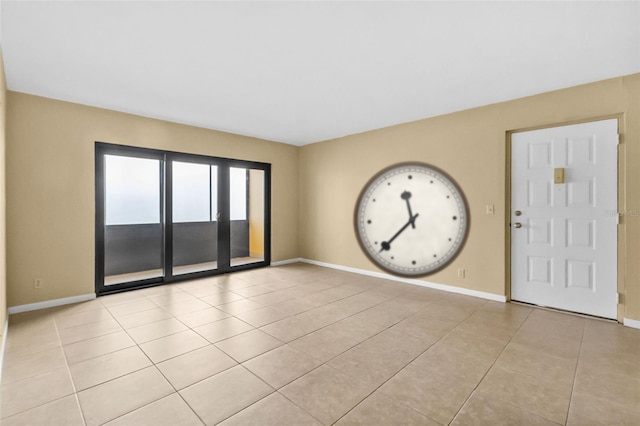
11h38
